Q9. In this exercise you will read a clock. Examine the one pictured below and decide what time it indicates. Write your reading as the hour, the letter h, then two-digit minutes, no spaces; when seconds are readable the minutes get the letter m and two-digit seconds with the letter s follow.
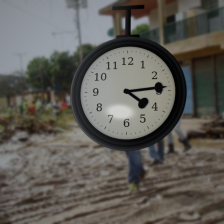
4h14
